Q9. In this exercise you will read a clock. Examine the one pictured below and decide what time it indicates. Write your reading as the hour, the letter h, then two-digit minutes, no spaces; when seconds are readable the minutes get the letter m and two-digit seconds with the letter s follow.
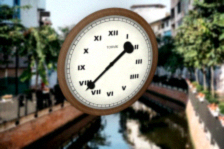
1h38
